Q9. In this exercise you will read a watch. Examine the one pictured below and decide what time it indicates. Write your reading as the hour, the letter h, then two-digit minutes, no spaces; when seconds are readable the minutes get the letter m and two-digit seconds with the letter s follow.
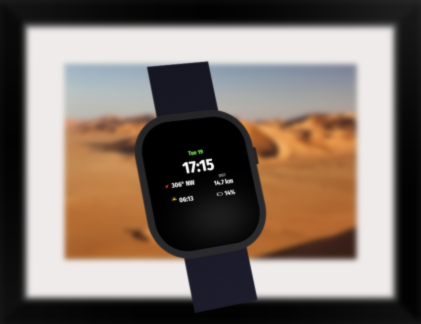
17h15
